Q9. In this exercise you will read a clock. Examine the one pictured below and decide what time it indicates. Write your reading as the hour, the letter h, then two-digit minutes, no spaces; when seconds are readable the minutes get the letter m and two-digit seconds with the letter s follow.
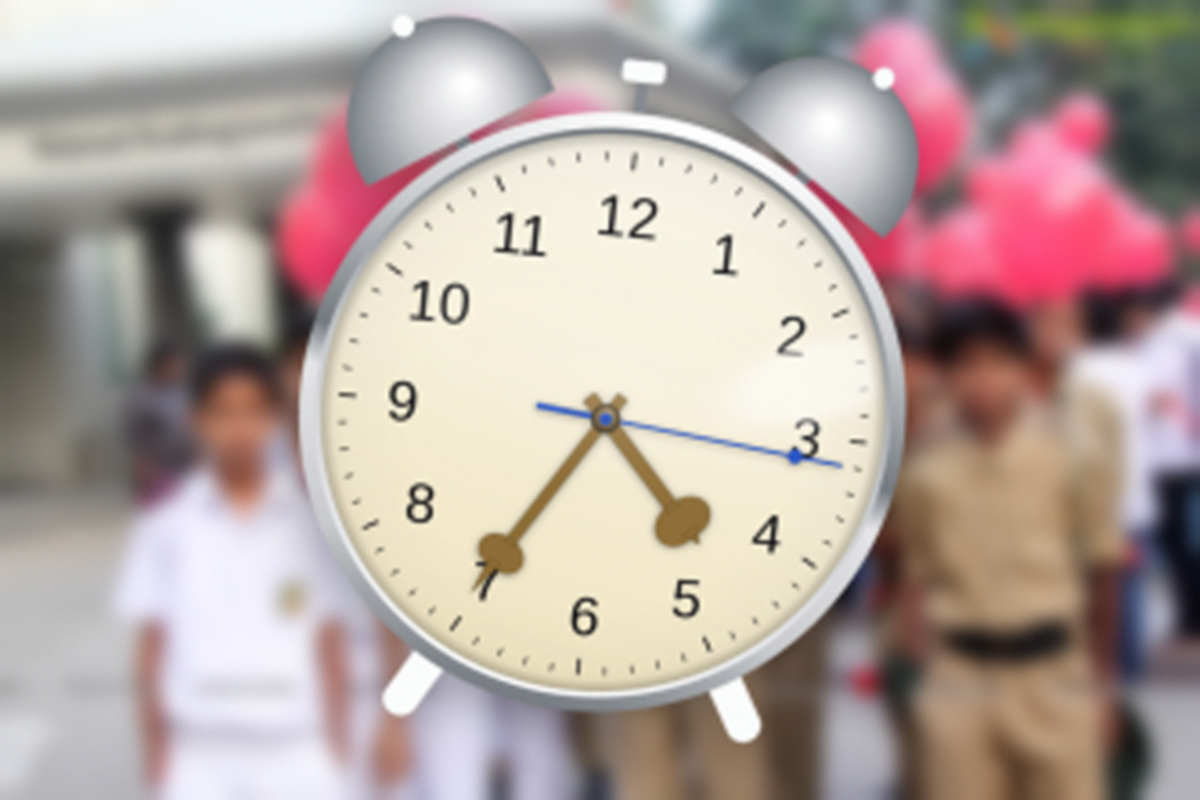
4h35m16s
